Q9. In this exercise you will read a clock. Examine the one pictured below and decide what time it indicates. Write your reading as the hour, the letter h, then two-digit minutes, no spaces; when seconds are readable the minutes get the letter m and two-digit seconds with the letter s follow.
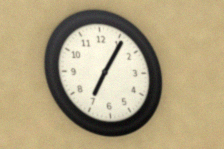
7h06
